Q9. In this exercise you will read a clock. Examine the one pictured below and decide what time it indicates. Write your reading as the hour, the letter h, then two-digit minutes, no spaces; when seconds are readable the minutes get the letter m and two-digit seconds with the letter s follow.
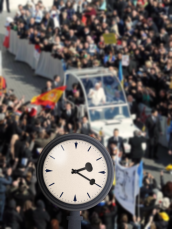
2h20
